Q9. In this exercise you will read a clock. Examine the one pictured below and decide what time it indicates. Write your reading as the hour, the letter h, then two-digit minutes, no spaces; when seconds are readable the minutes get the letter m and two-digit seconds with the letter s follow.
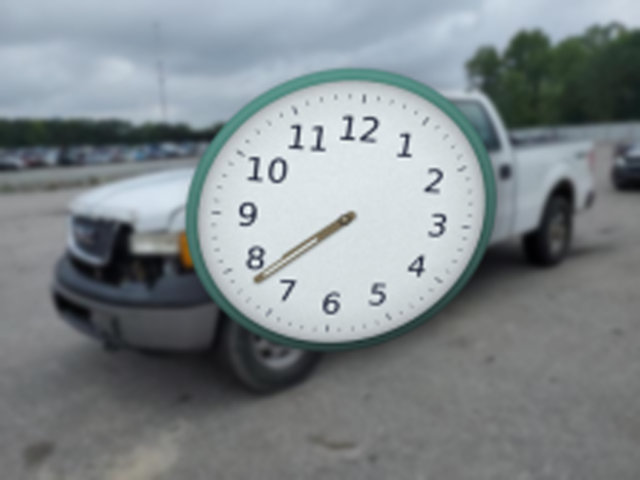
7h38
